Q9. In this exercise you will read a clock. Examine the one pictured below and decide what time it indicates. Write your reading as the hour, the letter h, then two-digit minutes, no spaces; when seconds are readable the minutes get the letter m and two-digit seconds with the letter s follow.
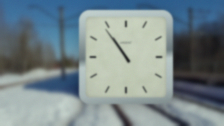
10h54
